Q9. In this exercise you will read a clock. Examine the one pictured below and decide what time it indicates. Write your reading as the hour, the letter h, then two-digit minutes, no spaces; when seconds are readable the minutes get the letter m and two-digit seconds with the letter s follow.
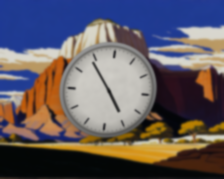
4h54
